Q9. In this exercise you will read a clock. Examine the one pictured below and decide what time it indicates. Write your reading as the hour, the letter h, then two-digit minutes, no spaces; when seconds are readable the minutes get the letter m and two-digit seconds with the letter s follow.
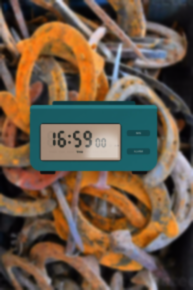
16h59m00s
